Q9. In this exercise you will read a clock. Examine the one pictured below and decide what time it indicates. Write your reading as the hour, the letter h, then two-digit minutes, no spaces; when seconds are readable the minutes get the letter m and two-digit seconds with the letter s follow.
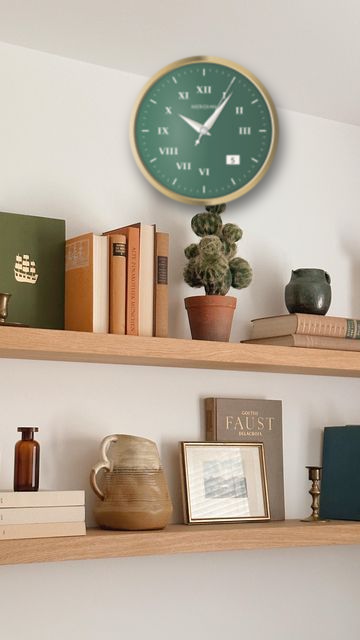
10h06m05s
